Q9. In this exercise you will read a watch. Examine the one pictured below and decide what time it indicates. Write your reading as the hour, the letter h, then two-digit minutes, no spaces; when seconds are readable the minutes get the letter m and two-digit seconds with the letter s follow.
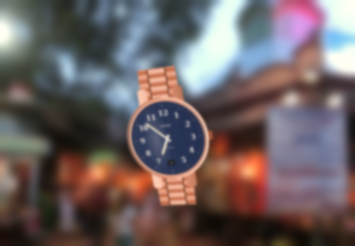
6h52
